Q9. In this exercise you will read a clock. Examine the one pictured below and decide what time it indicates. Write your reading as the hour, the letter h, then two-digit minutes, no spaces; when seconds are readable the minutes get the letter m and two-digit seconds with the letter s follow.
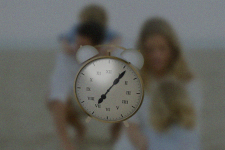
7h06
